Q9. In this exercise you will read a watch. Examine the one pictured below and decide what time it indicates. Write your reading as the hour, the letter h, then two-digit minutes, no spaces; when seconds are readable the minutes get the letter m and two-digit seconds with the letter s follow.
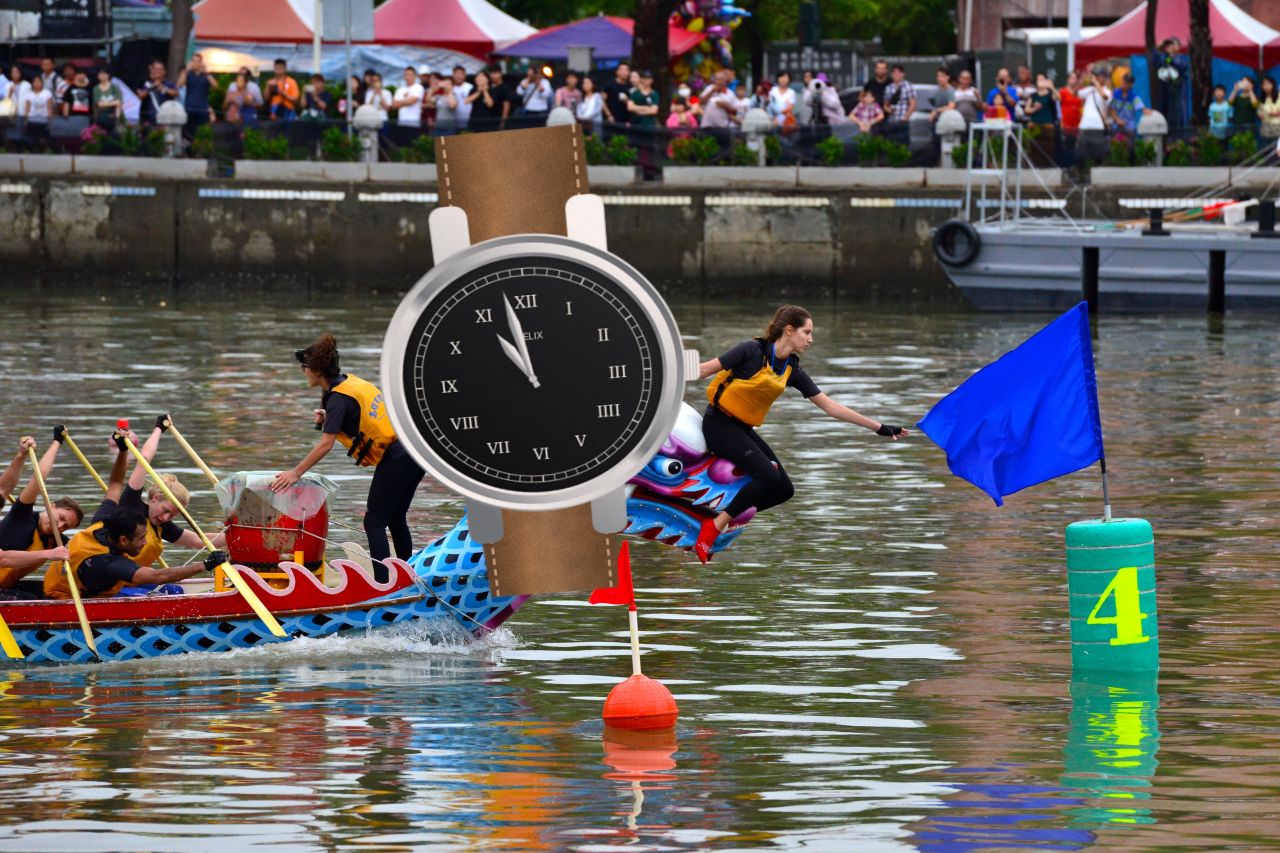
10h58
